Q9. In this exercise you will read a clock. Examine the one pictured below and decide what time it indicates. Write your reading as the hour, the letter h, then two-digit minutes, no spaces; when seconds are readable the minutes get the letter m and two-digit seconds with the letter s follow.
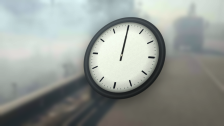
12h00
